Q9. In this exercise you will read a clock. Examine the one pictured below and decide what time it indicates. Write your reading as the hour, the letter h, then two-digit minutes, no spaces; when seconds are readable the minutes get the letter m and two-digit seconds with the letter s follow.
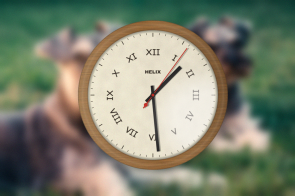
1h29m06s
